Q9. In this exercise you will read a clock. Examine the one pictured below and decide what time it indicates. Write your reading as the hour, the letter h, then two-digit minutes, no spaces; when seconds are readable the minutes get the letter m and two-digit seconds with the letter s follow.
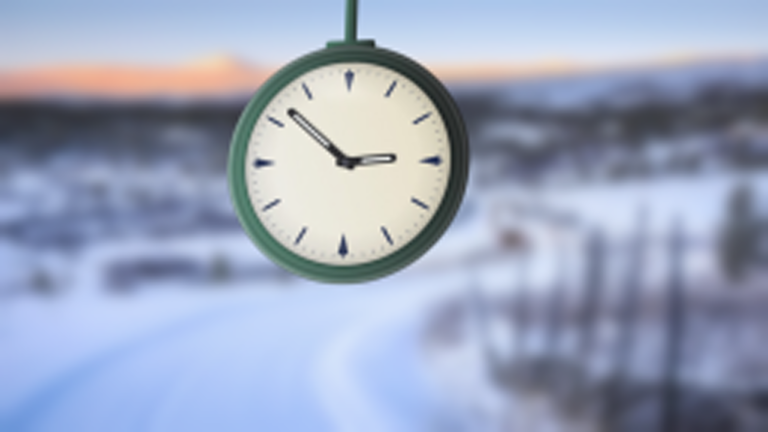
2h52
